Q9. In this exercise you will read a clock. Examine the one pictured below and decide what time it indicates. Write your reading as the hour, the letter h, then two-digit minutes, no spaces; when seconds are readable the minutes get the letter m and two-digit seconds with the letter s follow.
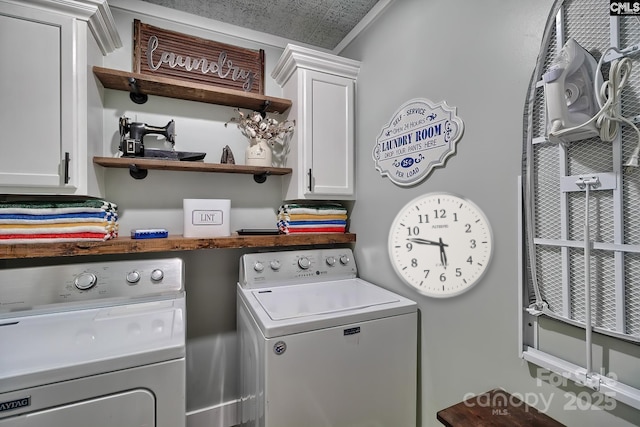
5h47
